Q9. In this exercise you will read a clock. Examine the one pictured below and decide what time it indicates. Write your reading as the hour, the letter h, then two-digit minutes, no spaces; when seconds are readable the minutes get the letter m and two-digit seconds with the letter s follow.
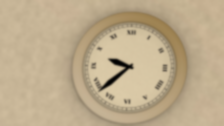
9h38
